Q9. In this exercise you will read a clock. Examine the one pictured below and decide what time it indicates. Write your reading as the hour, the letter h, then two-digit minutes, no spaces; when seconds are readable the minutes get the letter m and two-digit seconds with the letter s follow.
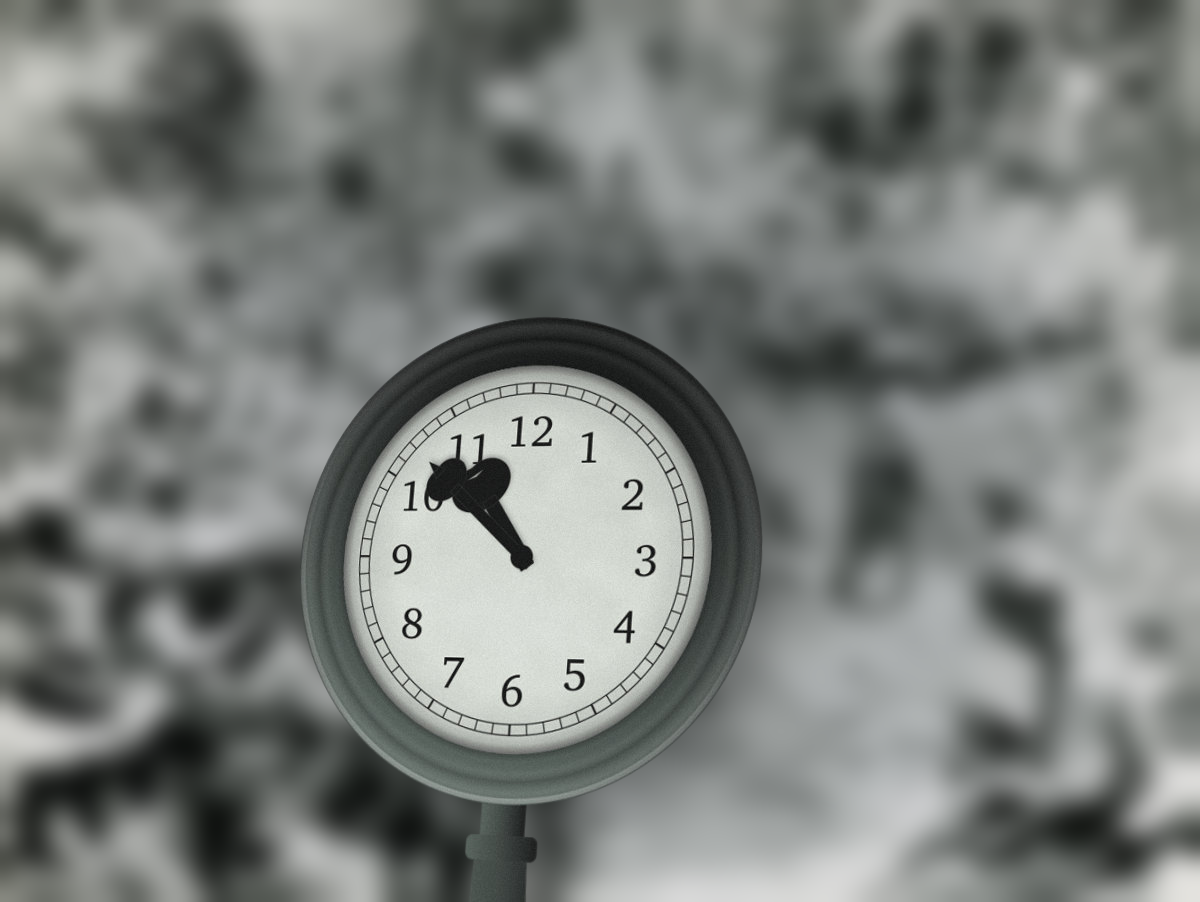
10h52
